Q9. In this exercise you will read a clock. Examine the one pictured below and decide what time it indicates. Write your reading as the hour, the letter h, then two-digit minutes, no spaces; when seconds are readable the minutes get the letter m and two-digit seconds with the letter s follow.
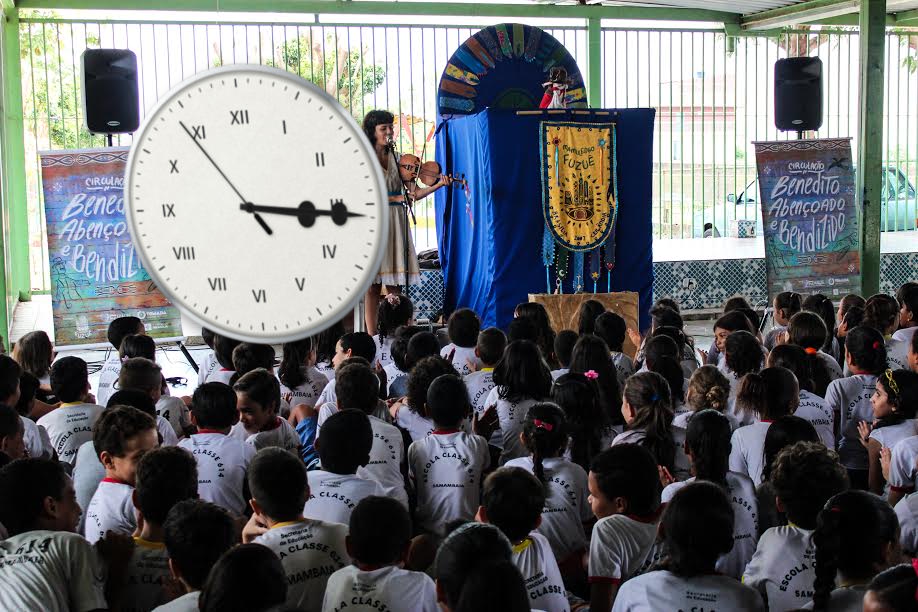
3h15m54s
